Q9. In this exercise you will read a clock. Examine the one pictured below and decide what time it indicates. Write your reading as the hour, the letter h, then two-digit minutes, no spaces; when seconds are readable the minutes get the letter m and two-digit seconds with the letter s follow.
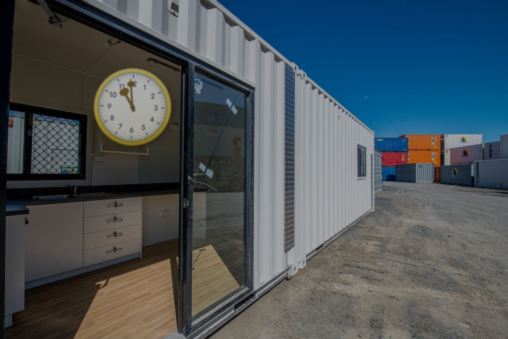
10h59
